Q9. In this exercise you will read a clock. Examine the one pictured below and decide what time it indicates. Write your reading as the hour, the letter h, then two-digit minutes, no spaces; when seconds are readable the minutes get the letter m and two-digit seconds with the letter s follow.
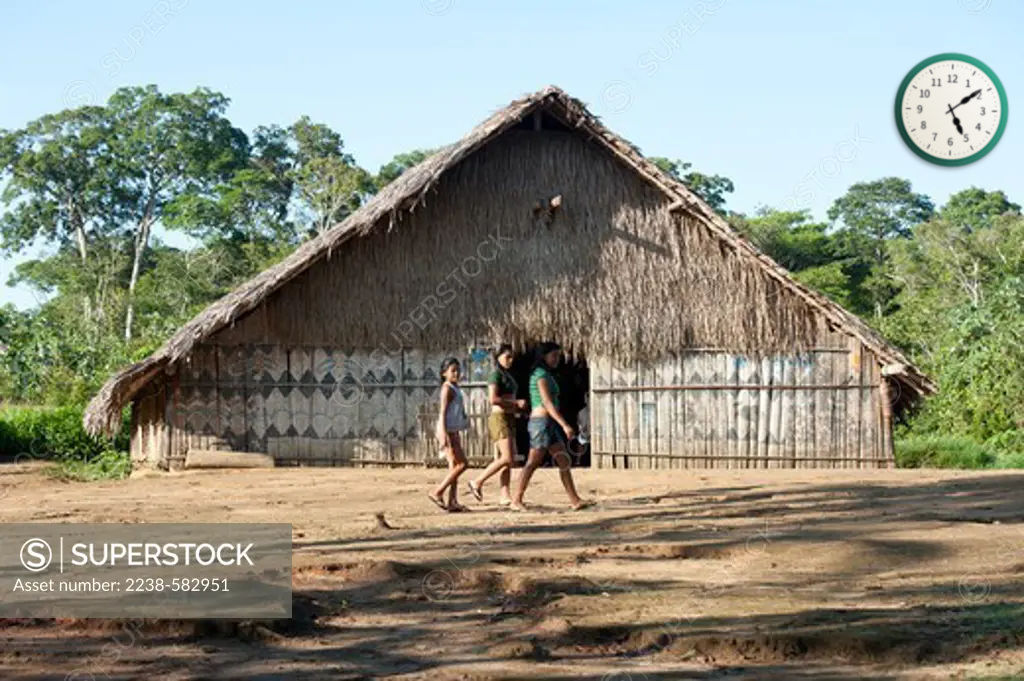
5h09
